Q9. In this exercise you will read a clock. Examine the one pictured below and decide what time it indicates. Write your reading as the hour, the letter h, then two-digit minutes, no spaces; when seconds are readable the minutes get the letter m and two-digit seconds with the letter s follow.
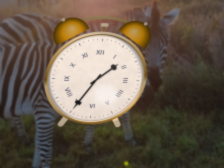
1h35
